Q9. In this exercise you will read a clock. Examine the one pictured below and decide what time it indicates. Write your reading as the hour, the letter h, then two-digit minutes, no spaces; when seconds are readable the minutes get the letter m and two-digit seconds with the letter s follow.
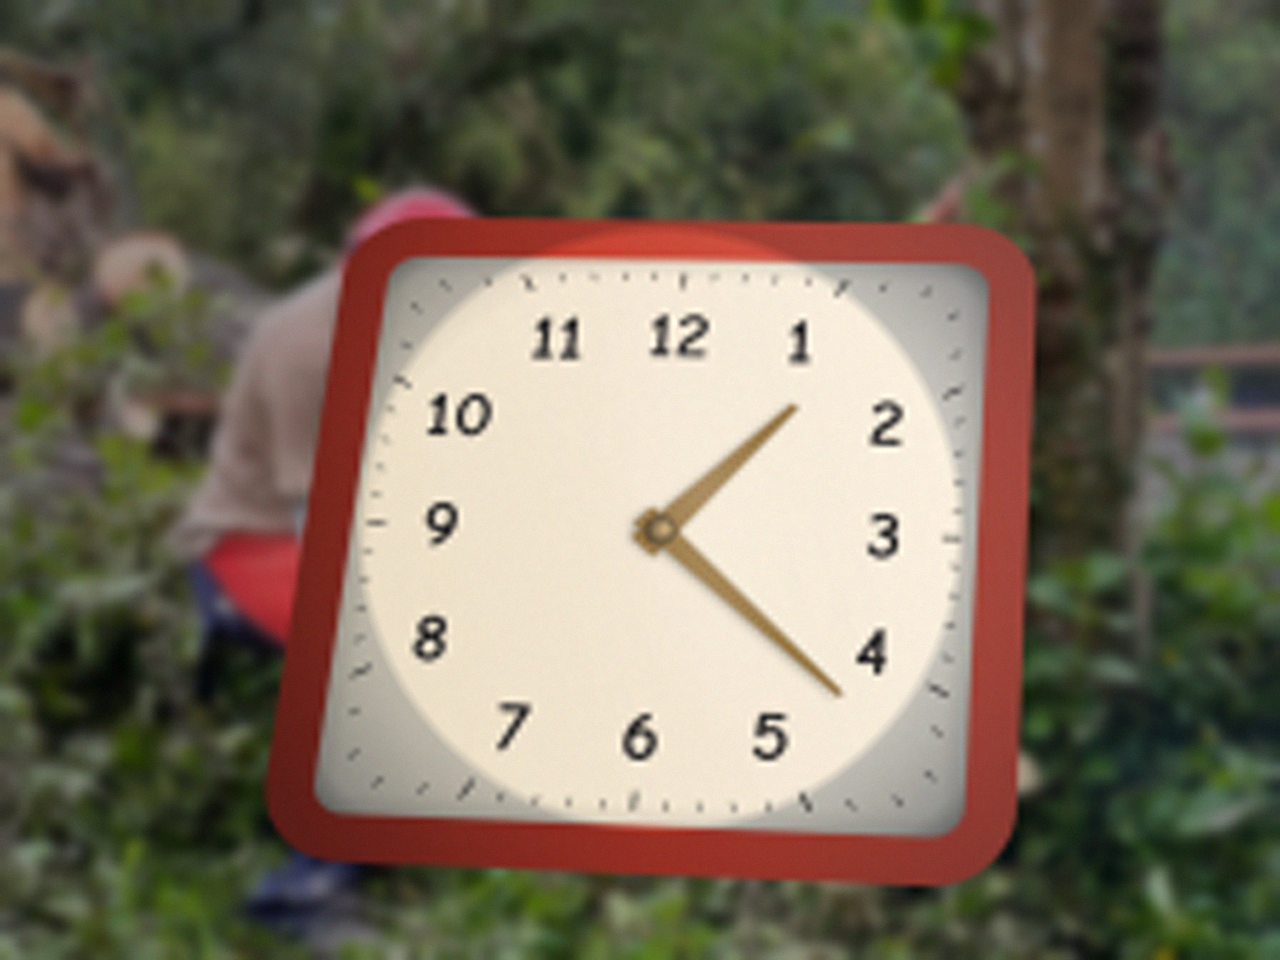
1h22
